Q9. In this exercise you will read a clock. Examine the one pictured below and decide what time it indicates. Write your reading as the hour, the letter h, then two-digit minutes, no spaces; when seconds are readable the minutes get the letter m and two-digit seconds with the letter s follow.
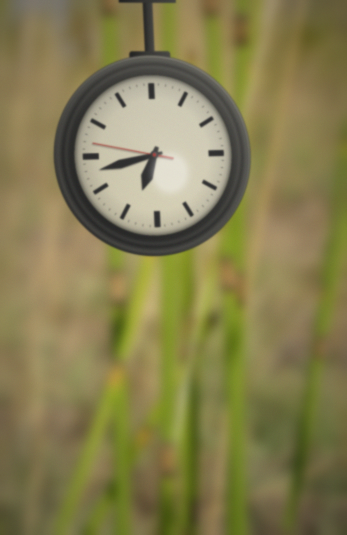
6h42m47s
